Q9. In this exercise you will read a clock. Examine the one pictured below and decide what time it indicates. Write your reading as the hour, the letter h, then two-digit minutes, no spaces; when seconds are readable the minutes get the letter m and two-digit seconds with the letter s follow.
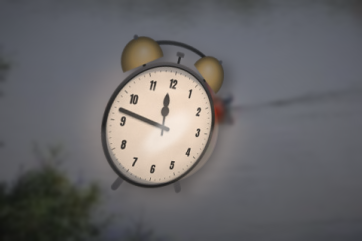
11h47
